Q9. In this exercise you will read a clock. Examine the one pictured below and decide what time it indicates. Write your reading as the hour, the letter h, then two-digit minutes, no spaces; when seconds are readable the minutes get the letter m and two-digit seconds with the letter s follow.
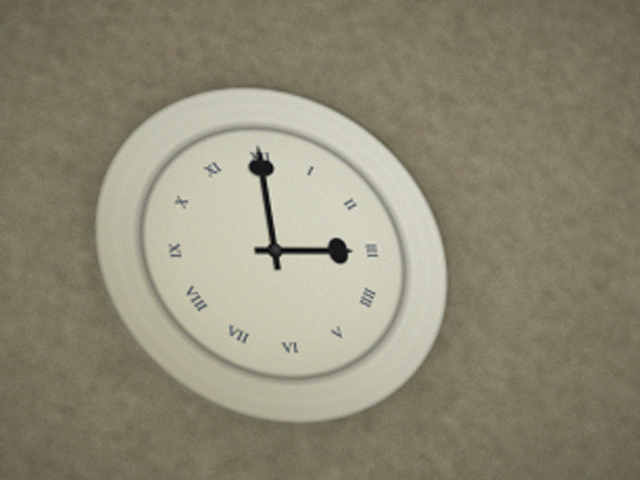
3h00
